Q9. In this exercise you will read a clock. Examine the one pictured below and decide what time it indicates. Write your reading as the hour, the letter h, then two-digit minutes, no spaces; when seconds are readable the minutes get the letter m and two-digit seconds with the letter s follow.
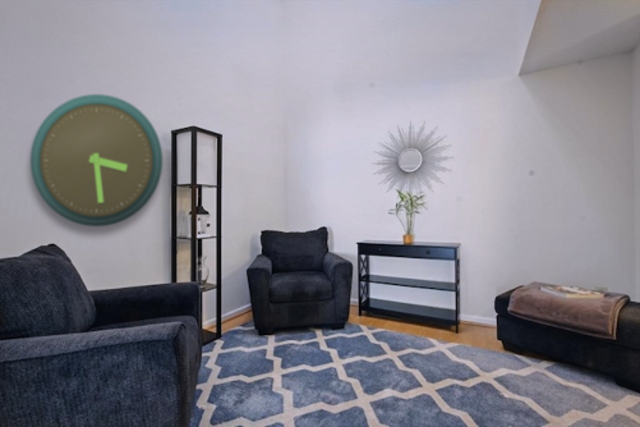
3h29
